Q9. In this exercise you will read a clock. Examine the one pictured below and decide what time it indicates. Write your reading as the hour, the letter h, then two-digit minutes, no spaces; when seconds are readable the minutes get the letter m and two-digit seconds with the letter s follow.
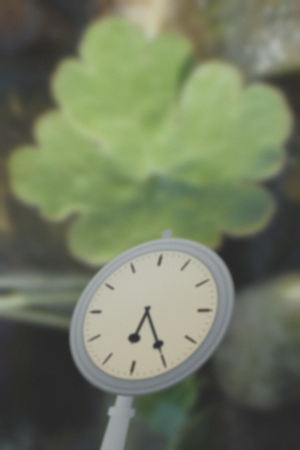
6h25
